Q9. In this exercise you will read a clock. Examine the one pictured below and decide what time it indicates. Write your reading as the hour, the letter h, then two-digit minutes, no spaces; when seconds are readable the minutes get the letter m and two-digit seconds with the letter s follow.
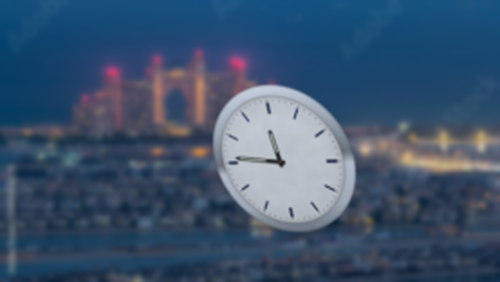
11h46
